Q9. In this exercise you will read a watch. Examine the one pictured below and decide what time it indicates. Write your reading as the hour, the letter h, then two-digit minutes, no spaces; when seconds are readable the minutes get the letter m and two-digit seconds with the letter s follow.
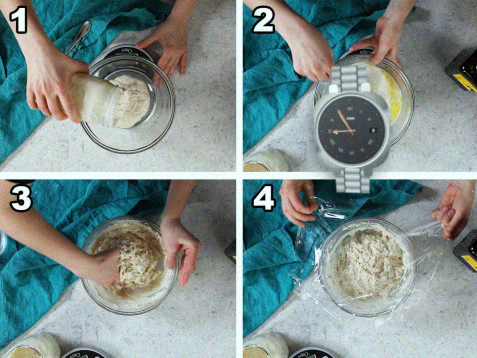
8h55
